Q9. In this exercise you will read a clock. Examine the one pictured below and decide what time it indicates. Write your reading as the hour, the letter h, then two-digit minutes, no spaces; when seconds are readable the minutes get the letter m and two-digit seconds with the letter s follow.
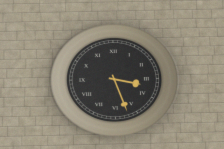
3h27
